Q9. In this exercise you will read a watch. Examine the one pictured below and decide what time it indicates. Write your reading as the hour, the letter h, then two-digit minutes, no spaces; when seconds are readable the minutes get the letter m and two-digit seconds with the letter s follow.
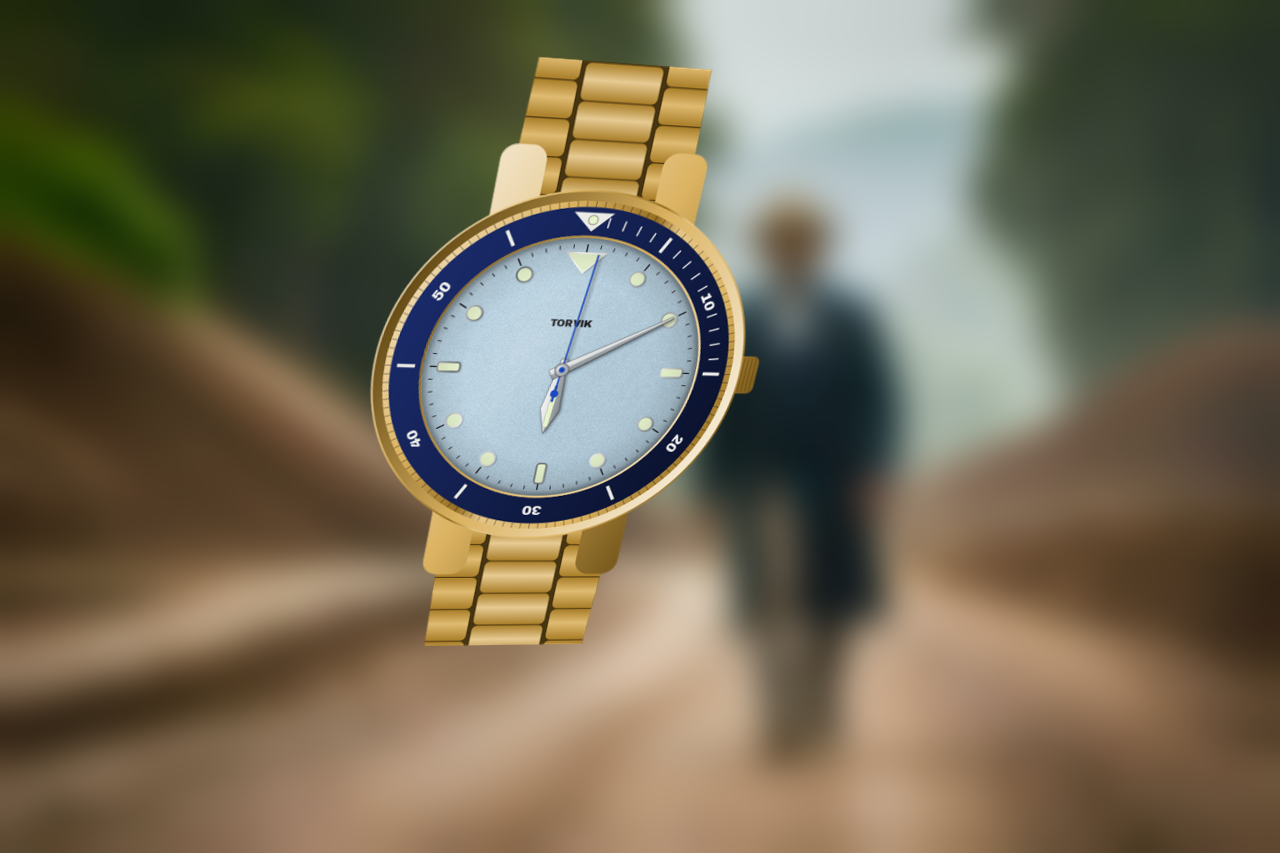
6h10m01s
